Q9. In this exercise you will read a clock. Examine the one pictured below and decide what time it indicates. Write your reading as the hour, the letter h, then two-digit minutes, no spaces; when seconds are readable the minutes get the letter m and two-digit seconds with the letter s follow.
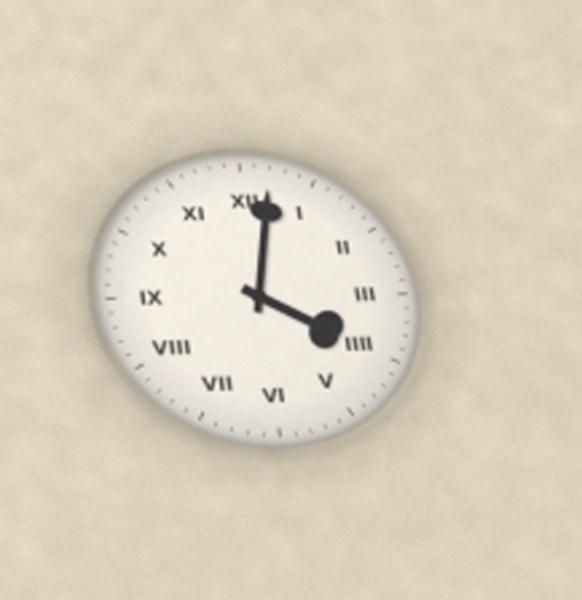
4h02
